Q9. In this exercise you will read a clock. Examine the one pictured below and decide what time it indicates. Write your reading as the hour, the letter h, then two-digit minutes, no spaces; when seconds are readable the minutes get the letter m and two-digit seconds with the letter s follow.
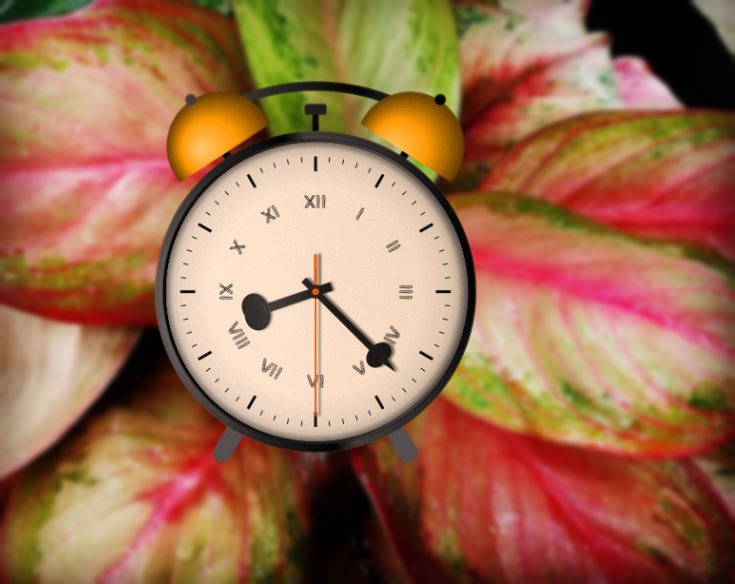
8h22m30s
